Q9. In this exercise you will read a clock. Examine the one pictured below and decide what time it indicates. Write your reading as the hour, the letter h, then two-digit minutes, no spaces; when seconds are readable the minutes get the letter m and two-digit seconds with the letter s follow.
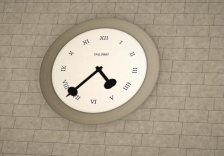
4h37
